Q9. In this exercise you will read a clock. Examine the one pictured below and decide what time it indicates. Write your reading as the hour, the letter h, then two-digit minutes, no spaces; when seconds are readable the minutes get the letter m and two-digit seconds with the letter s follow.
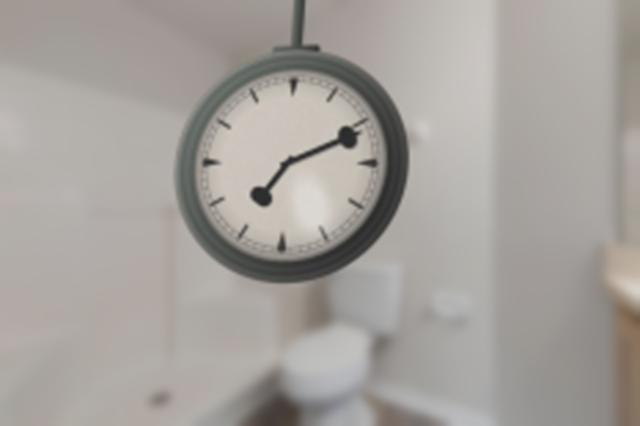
7h11
